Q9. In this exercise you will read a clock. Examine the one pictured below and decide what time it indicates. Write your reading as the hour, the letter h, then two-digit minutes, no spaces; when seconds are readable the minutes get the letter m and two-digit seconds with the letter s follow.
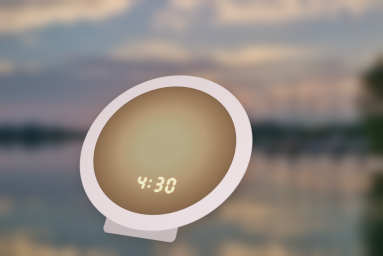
4h30
